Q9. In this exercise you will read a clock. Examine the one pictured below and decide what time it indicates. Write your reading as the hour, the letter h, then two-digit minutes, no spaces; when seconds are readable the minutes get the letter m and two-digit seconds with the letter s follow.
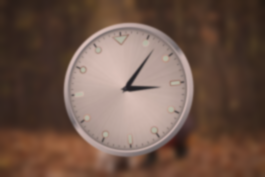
3h07
